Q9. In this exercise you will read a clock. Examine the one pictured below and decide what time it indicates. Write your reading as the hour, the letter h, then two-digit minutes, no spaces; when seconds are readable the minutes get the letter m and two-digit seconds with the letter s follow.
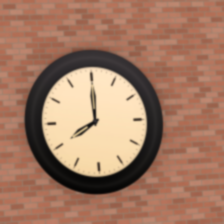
8h00
